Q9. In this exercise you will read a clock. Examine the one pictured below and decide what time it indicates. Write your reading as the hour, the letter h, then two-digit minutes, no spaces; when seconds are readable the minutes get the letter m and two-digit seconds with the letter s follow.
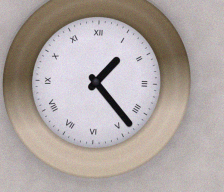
1h23
